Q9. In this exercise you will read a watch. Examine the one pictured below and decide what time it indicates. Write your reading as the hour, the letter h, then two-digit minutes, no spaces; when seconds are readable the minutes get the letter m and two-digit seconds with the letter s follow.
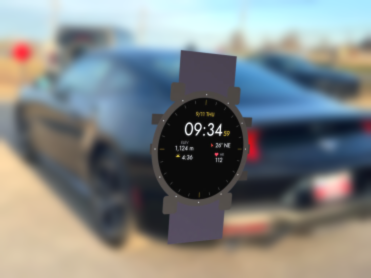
9h34
